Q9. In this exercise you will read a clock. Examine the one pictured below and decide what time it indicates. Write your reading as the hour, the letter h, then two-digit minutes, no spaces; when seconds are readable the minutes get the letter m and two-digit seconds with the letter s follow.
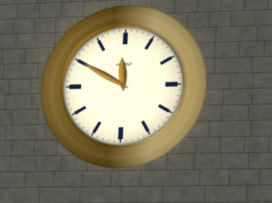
11h50
